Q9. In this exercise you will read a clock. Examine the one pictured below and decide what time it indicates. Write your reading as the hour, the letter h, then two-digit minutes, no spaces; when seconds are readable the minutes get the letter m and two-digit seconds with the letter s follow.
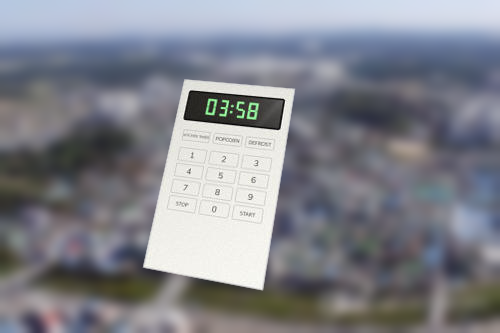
3h58
